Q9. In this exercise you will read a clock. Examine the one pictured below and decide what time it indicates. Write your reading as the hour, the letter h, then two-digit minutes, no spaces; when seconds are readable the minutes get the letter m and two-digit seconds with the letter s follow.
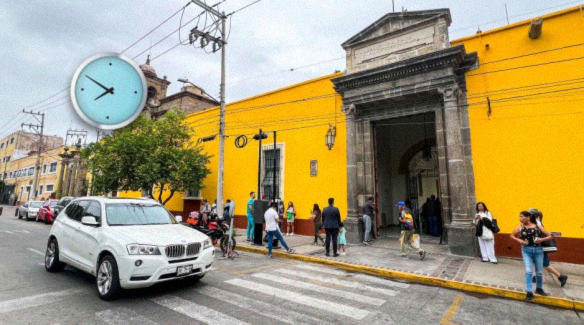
7h50
